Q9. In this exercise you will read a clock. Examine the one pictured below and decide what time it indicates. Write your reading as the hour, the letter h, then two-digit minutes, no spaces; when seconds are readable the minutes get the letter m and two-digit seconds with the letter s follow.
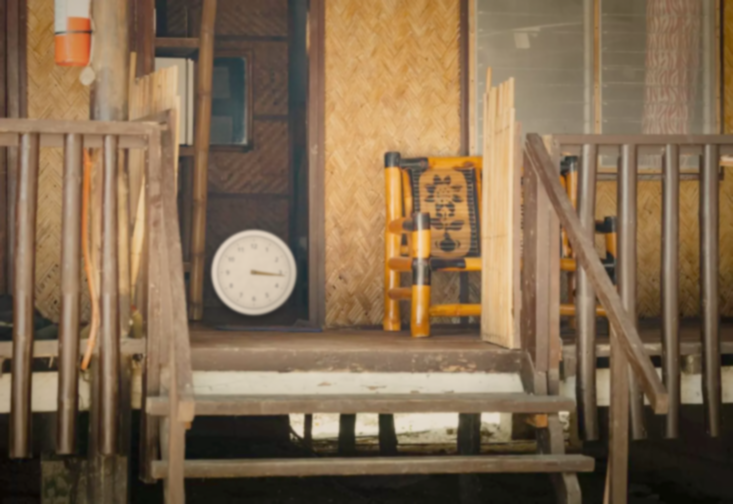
3h16
